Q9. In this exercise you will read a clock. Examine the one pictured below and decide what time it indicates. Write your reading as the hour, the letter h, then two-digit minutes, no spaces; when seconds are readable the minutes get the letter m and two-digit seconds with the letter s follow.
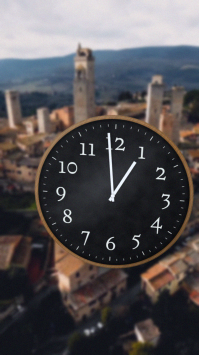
12h59
